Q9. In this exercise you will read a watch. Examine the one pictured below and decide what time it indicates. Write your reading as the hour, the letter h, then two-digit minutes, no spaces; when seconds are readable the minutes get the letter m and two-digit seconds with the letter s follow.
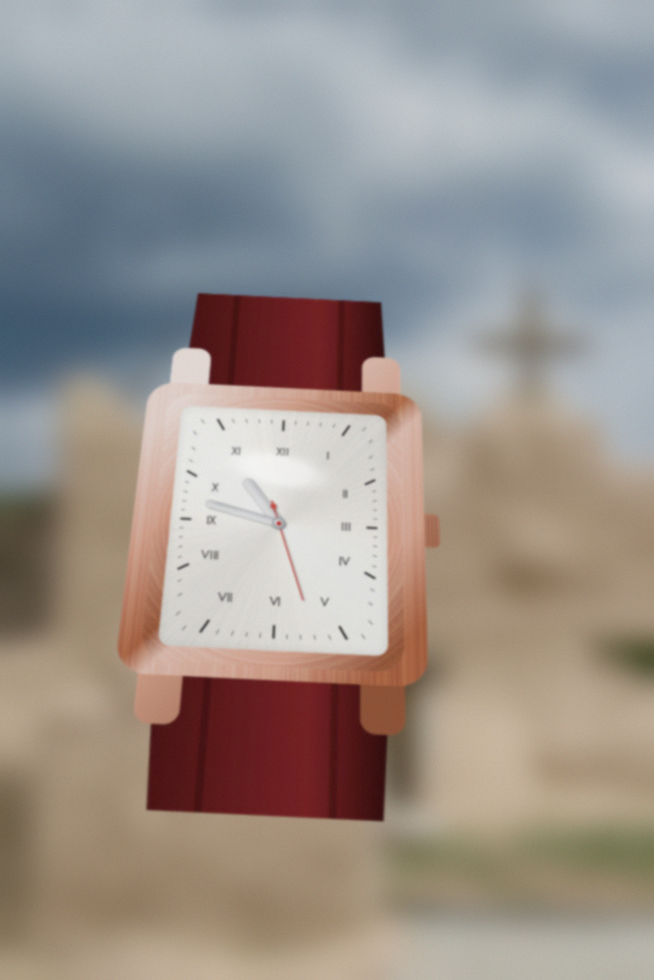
10h47m27s
